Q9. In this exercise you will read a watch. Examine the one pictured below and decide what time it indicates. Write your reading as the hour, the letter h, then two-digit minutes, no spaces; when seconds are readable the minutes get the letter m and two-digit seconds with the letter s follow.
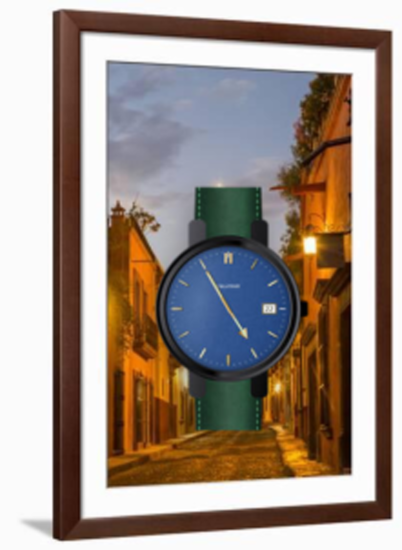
4h55
